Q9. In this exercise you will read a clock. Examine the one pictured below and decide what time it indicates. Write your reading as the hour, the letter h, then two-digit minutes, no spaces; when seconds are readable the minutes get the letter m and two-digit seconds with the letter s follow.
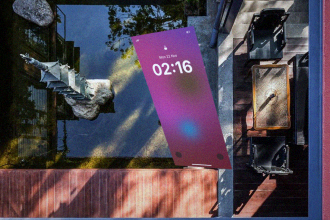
2h16
